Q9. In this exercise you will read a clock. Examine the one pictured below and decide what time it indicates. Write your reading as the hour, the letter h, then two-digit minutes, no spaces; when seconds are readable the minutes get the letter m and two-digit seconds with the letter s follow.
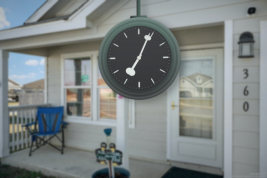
7h04
